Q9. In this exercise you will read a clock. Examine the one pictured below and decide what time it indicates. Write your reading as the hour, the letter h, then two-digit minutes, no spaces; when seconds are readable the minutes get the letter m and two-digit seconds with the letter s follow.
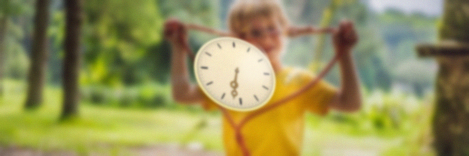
6h32
